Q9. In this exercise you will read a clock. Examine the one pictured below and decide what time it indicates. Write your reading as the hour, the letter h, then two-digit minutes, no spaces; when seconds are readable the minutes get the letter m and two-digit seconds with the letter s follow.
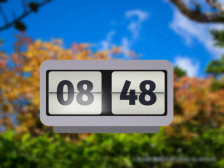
8h48
